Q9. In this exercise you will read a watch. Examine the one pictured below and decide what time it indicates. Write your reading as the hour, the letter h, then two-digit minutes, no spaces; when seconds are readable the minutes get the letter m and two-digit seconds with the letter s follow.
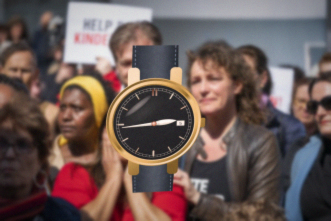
2h44
